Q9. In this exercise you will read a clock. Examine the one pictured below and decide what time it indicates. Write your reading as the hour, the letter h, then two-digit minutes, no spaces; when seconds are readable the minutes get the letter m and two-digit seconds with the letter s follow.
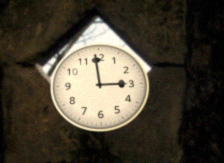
2h59
